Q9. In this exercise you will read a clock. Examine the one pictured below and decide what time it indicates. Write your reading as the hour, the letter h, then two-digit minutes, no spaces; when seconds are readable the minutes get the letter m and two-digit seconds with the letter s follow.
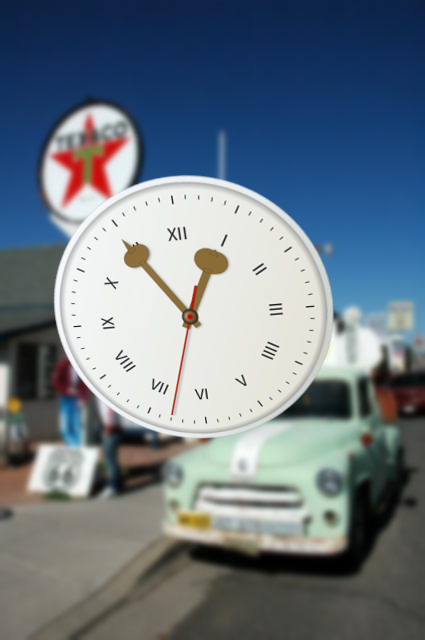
12h54m33s
